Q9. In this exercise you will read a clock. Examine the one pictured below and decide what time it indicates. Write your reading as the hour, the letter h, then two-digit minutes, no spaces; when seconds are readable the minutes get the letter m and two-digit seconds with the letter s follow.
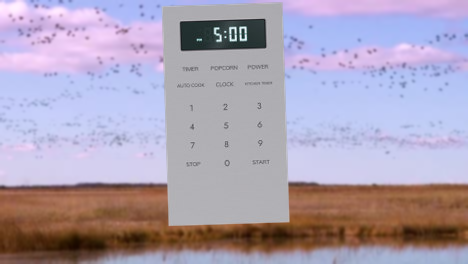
5h00
